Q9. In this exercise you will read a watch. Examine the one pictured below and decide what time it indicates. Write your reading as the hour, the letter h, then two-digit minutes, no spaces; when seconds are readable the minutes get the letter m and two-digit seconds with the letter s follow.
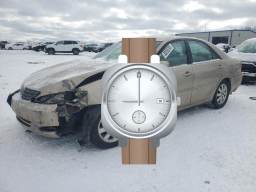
9h00
